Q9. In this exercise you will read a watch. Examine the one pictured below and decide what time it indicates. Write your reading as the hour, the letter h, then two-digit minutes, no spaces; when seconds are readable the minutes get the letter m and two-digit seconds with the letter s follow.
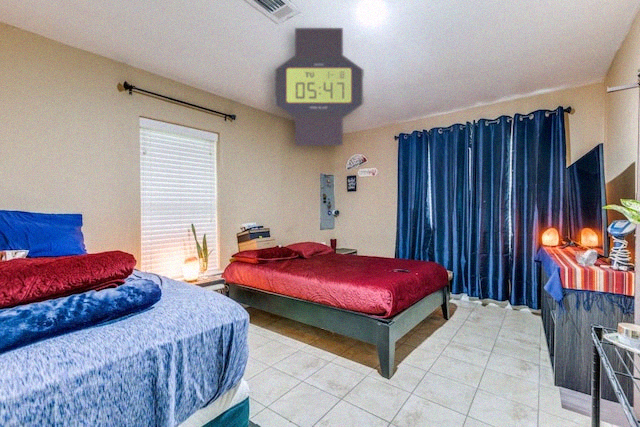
5h47
